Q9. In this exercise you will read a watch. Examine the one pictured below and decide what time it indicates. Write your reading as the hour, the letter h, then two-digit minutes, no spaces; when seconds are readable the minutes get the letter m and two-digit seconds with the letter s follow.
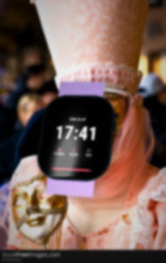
17h41
